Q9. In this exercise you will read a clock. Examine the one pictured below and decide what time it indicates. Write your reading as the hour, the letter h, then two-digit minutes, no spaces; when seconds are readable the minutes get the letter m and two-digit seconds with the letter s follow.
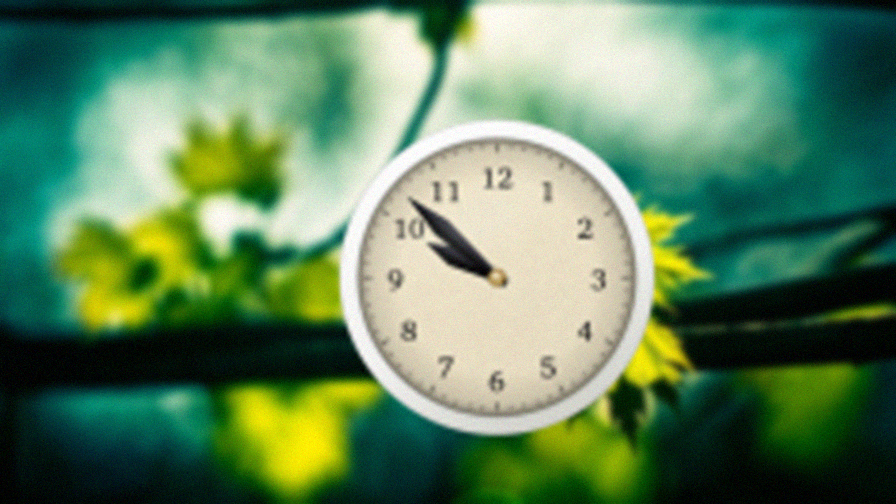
9h52
